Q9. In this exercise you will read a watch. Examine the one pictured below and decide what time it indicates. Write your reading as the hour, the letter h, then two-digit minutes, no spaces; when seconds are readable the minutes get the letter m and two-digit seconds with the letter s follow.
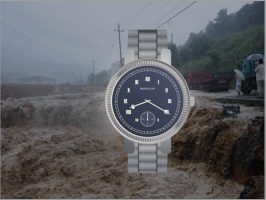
8h20
